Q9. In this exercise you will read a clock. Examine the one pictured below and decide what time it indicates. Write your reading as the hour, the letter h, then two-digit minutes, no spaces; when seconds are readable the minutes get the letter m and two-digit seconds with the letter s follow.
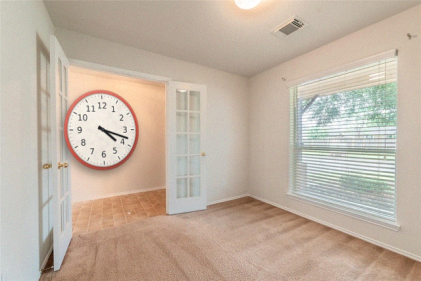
4h18
